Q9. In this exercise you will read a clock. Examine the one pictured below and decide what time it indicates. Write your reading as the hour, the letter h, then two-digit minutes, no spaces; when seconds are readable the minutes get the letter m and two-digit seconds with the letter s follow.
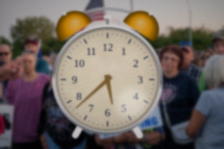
5h38
